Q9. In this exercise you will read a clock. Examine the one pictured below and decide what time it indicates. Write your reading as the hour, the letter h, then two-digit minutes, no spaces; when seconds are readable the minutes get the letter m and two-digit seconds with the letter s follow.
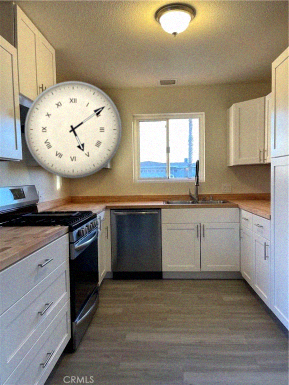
5h09
